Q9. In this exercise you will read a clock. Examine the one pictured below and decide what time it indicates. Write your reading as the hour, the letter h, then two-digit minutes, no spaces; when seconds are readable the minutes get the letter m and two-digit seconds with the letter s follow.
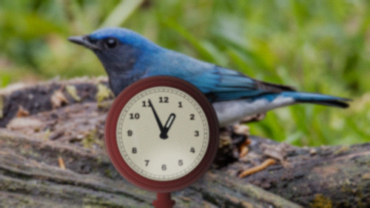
12h56
